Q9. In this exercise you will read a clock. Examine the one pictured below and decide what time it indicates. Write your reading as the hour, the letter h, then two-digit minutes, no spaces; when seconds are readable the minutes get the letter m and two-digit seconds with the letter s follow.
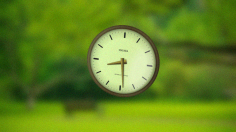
8h29
